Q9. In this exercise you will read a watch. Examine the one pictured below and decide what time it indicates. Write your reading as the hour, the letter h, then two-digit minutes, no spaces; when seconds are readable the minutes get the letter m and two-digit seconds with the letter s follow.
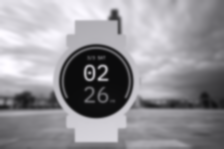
2h26
